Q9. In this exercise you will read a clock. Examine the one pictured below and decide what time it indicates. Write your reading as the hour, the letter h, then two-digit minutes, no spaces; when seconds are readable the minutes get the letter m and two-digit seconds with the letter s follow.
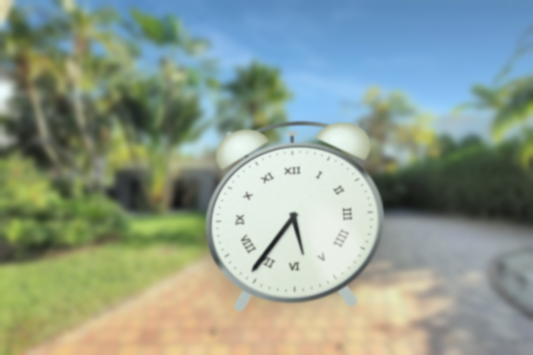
5h36
